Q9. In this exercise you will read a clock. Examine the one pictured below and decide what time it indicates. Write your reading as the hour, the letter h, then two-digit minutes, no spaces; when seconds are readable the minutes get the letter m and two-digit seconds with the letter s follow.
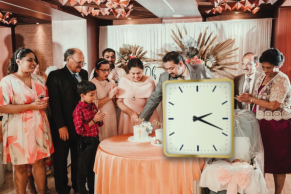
2h19
